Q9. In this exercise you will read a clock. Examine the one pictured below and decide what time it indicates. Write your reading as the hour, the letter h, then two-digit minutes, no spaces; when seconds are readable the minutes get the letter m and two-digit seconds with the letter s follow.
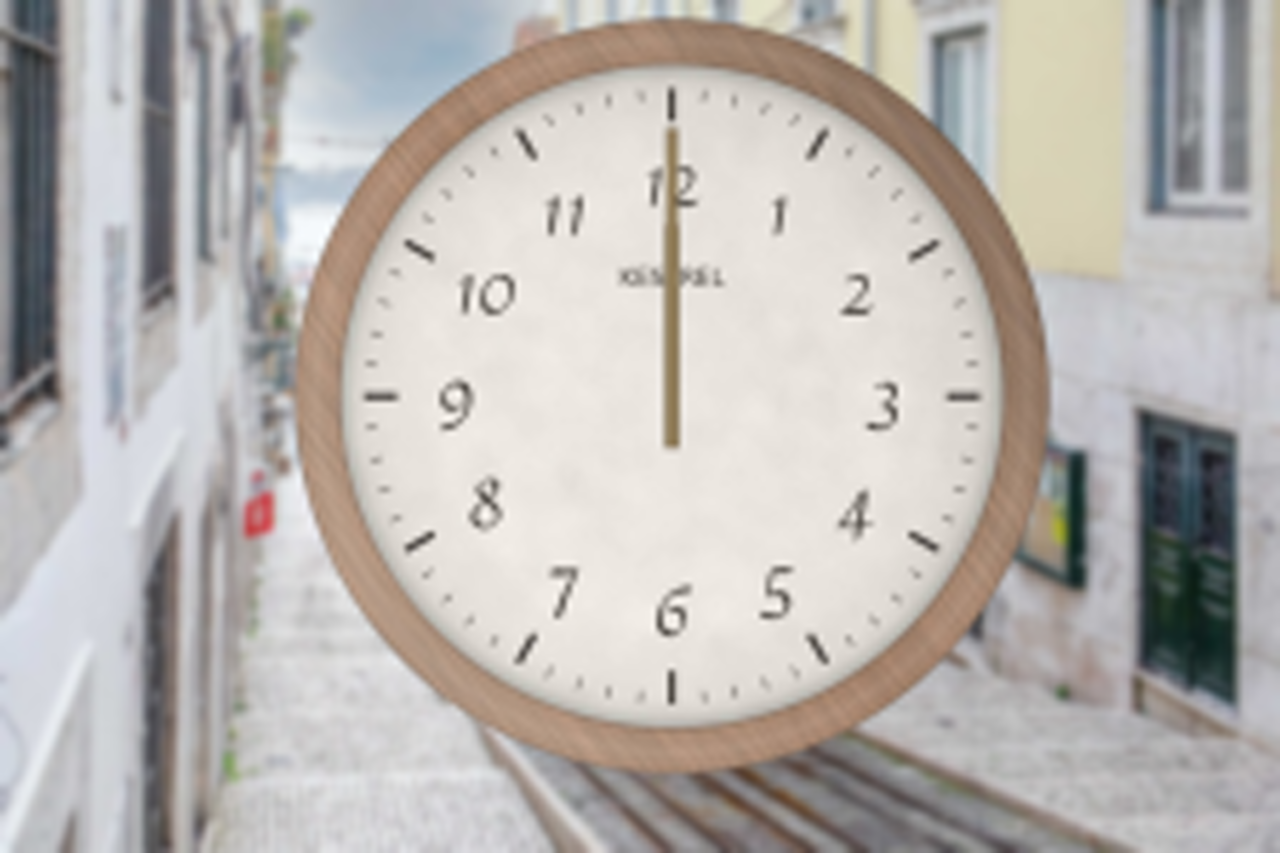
12h00
